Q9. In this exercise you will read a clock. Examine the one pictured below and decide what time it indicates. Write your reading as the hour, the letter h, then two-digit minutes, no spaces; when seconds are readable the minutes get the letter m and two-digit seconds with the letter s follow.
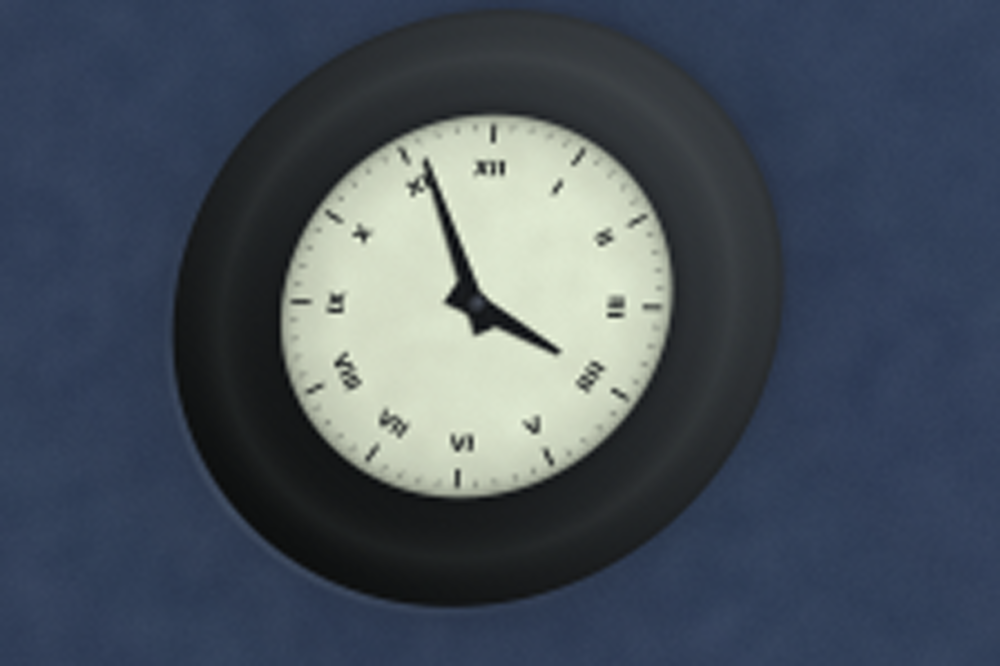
3h56
